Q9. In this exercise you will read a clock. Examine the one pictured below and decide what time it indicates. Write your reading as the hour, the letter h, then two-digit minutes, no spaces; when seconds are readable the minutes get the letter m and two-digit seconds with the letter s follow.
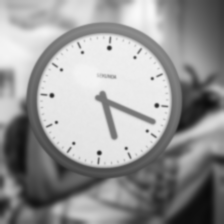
5h18
